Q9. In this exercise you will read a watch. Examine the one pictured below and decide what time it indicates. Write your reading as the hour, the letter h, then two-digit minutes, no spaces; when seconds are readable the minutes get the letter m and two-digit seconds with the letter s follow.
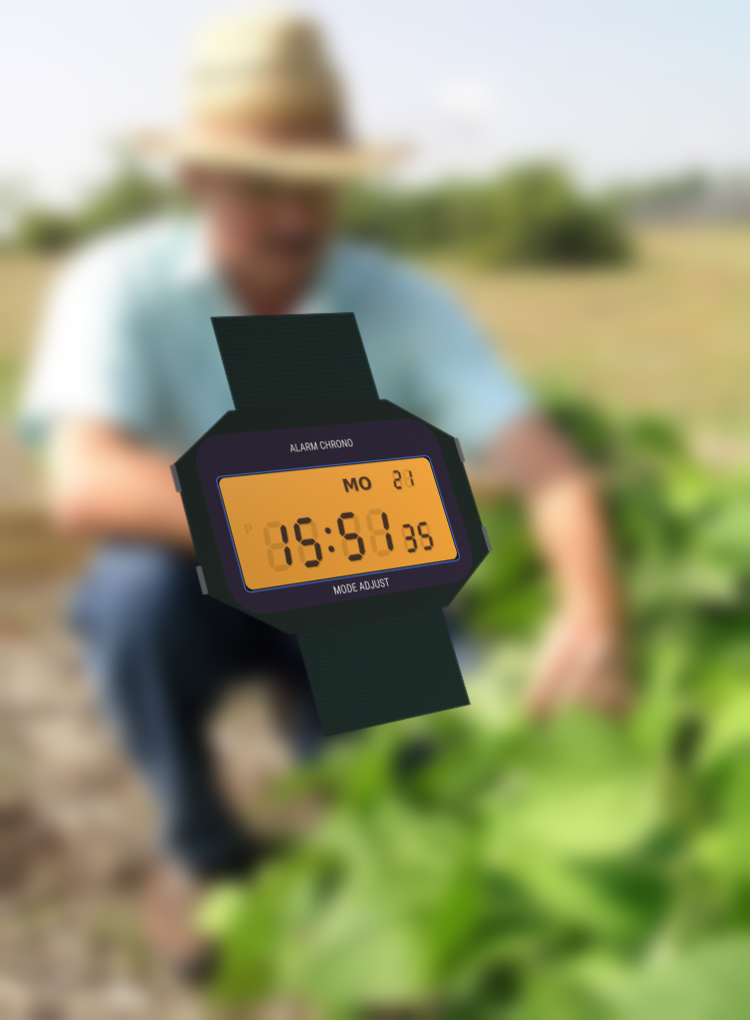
15h51m35s
